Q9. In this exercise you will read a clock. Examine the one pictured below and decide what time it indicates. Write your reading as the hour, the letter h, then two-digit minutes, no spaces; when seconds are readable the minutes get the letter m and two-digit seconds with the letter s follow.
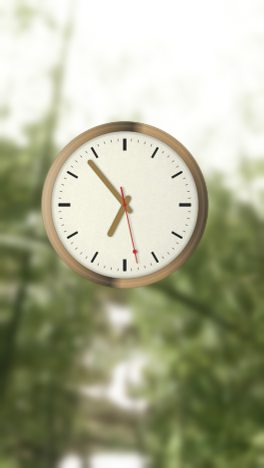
6h53m28s
